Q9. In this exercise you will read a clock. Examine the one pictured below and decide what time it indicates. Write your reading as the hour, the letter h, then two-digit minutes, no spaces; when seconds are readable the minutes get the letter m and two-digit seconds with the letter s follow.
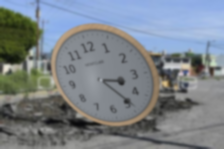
3h24
